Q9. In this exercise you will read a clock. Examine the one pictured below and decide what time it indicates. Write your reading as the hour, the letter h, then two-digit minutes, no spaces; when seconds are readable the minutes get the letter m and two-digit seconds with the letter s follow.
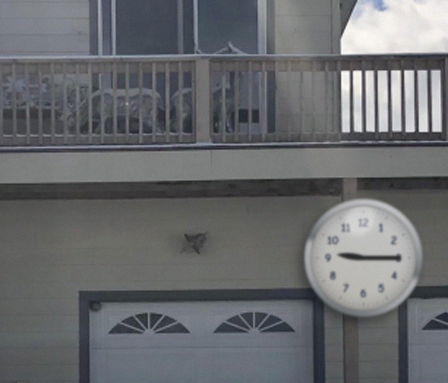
9h15
